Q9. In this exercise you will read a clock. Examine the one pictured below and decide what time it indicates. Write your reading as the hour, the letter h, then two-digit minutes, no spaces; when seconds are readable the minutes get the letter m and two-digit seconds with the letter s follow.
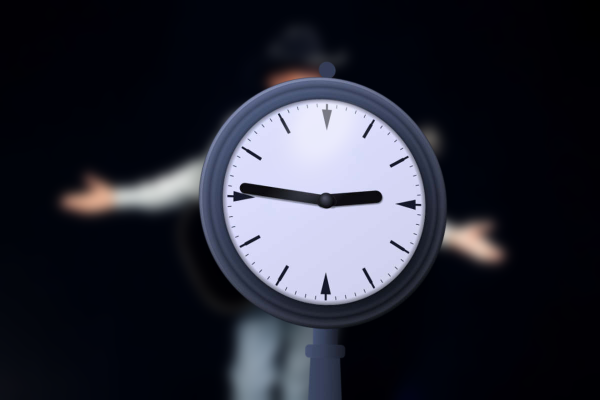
2h46
